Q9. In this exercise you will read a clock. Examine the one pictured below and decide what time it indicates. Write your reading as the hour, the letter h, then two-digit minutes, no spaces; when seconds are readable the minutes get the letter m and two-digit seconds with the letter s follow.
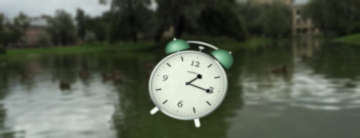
1h16
